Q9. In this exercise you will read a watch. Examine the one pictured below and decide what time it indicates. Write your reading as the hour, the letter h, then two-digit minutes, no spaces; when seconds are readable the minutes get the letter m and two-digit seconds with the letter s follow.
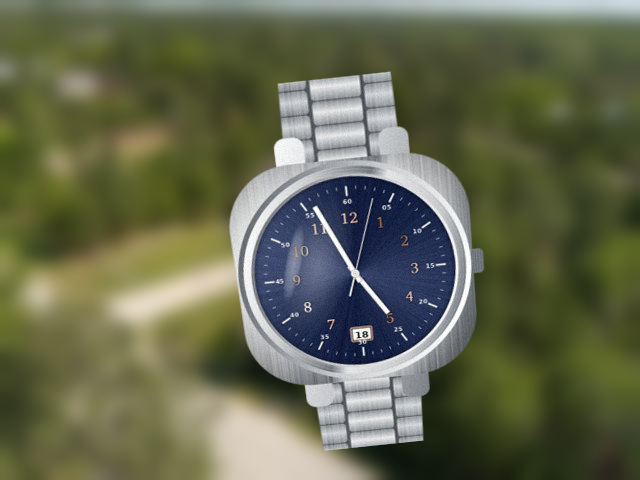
4h56m03s
